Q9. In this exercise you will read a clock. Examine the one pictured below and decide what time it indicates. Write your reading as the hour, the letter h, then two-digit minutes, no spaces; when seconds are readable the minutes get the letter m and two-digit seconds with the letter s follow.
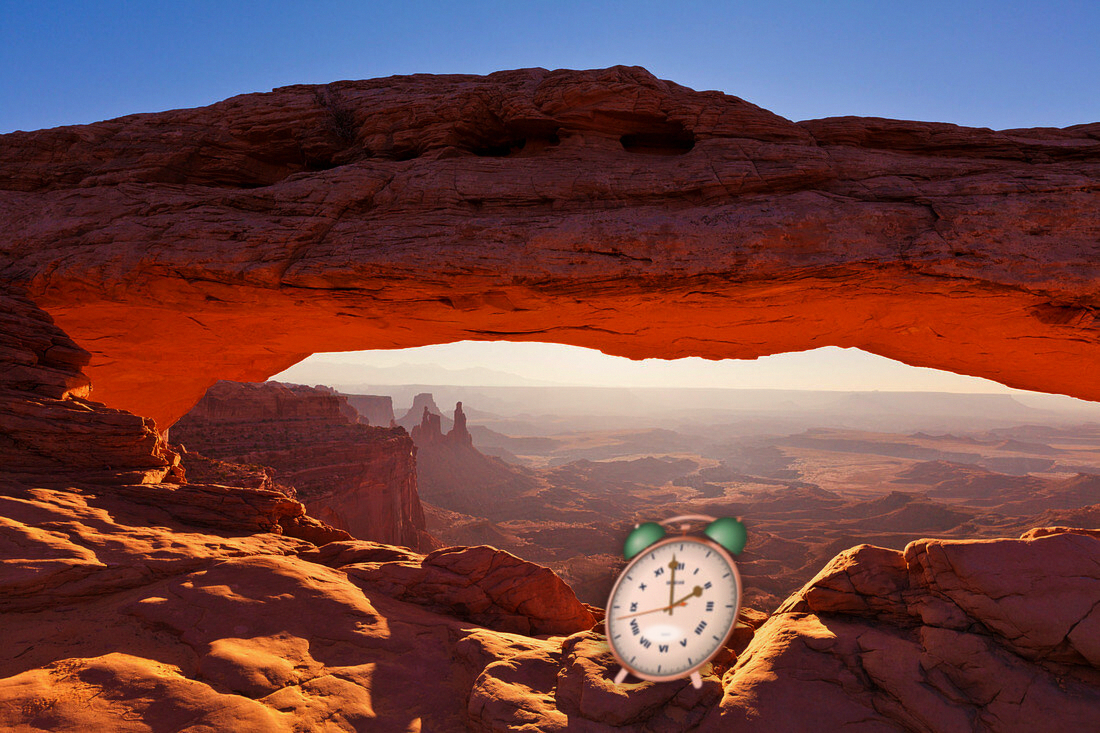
1h58m43s
